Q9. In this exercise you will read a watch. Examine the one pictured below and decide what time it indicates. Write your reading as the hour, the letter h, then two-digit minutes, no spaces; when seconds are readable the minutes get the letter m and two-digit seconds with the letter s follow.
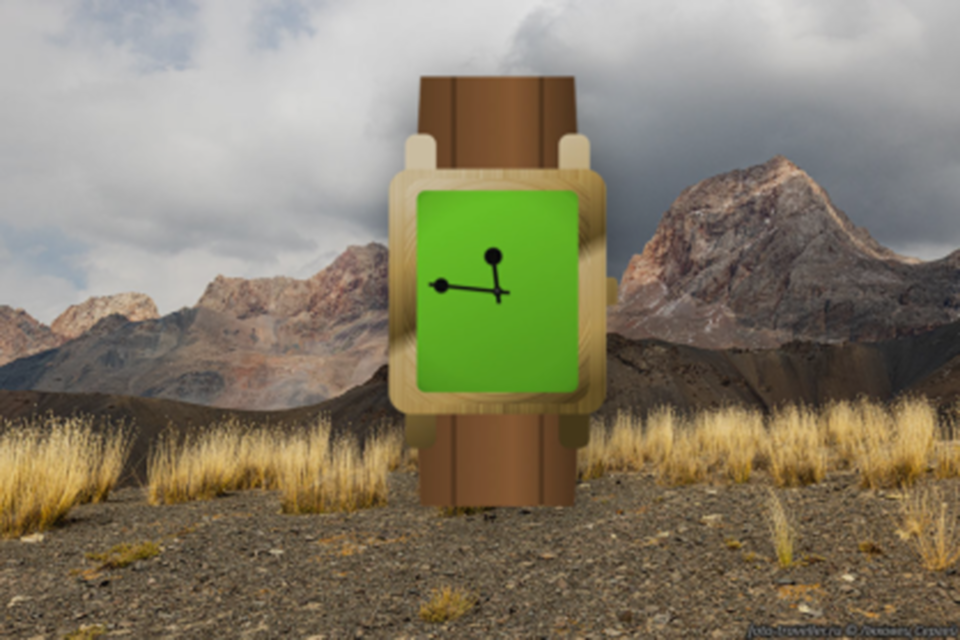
11h46
